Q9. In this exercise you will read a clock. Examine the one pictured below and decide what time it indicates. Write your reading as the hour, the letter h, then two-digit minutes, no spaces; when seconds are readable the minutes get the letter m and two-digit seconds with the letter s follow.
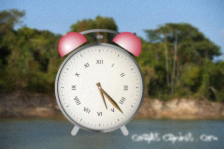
5h23
